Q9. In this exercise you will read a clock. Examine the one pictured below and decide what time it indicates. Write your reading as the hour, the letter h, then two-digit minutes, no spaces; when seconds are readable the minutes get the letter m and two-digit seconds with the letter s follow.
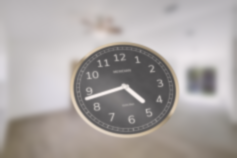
4h43
